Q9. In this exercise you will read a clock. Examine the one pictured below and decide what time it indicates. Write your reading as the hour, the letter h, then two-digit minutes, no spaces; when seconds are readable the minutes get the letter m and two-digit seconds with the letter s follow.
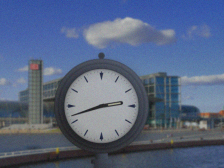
2h42
